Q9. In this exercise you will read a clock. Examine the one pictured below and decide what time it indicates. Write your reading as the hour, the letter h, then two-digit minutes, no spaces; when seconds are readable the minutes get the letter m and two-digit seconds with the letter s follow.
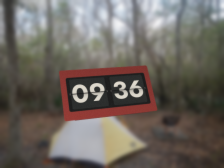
9h36
